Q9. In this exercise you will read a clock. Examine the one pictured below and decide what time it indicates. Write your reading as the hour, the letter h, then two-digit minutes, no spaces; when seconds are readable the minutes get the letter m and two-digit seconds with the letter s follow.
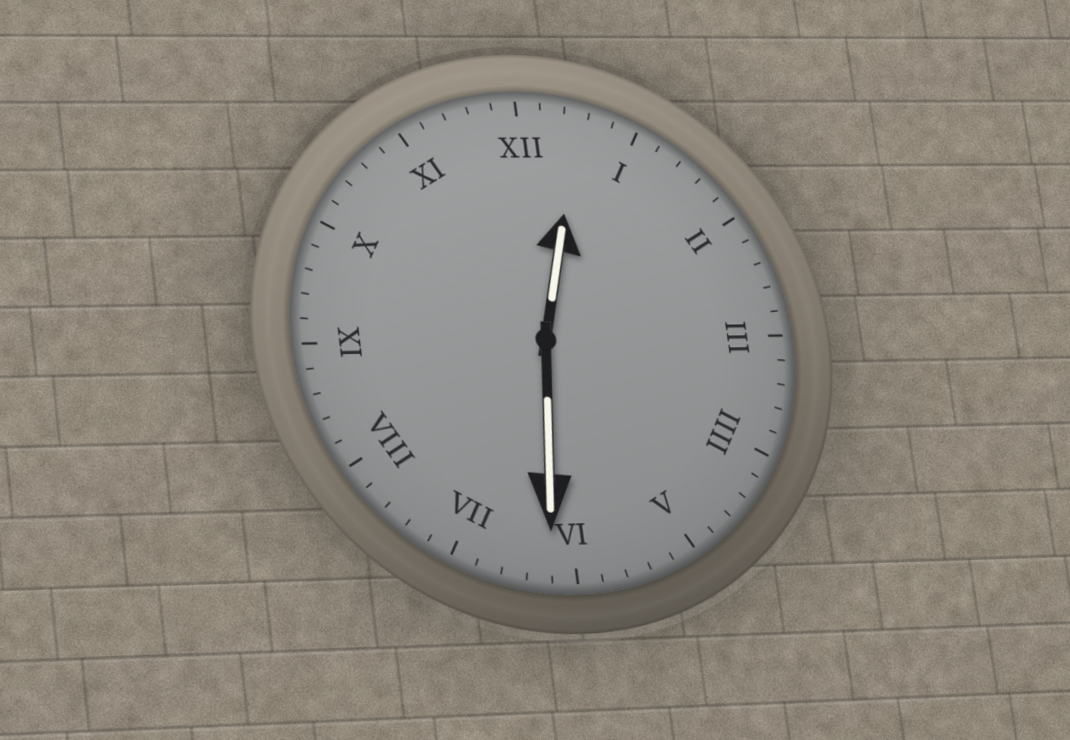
12h31
